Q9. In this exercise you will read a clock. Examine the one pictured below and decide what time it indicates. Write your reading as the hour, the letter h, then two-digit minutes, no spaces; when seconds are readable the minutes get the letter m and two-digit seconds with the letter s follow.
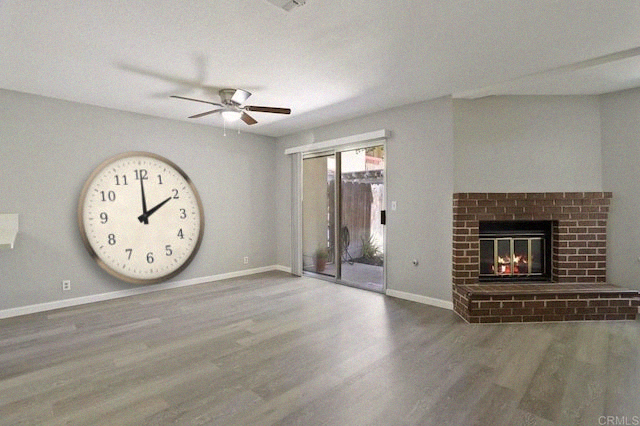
2h00
